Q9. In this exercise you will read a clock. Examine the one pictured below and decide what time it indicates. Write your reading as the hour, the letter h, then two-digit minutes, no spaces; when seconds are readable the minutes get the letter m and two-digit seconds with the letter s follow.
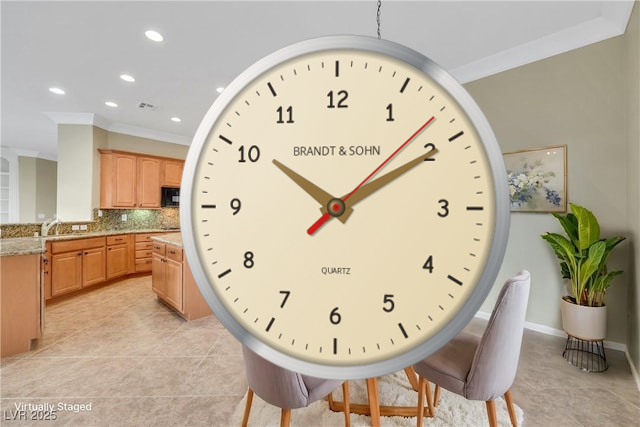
10h10m08s
